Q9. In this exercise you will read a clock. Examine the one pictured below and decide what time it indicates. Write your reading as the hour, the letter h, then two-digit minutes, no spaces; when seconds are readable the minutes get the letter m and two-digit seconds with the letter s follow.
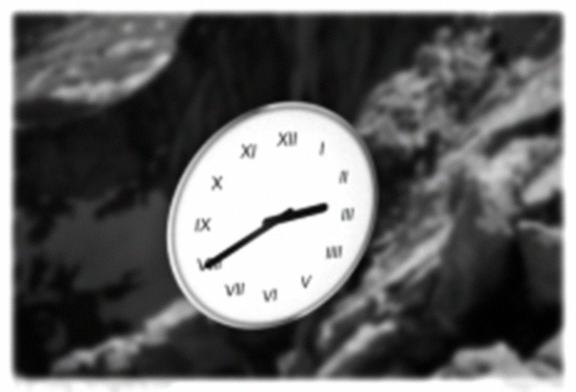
2h40
